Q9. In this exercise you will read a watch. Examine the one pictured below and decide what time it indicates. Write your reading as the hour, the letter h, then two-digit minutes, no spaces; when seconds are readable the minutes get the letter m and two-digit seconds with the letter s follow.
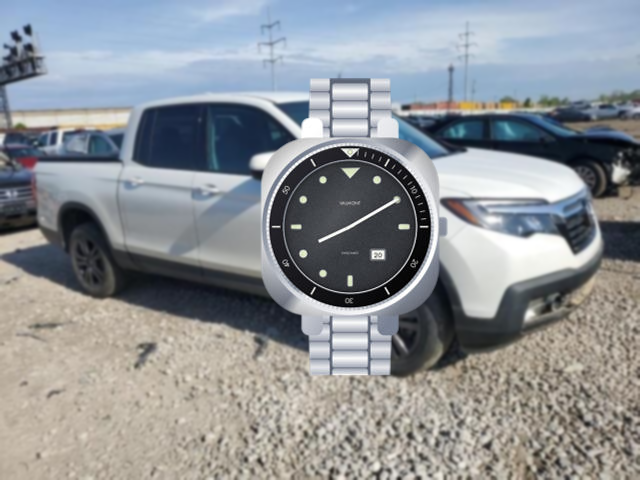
8h10
